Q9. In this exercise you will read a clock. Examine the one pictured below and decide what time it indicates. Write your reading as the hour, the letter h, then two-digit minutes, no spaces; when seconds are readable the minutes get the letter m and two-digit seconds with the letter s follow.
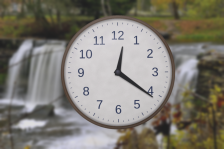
12h21
